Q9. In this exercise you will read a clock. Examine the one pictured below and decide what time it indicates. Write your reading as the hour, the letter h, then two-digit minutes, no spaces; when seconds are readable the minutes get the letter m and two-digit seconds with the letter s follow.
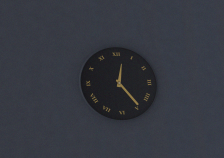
12h24
